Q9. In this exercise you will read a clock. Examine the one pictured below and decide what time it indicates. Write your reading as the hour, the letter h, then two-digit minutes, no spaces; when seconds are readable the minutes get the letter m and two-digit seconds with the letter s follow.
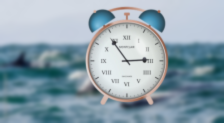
2h54
